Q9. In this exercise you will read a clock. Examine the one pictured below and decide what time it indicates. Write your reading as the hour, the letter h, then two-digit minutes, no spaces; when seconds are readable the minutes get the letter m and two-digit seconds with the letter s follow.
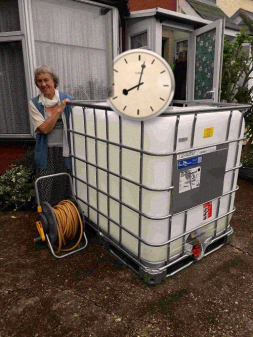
8h02
